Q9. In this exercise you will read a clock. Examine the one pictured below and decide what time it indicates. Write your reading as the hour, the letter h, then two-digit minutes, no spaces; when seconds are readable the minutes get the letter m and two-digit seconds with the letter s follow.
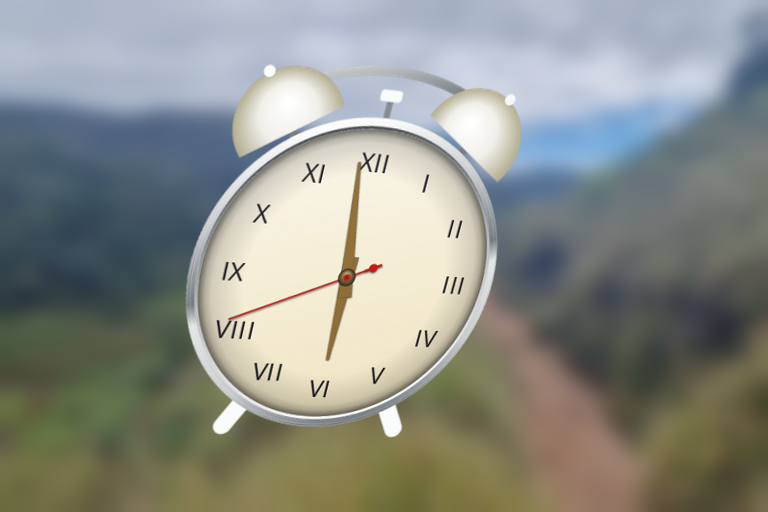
5h58m41s
